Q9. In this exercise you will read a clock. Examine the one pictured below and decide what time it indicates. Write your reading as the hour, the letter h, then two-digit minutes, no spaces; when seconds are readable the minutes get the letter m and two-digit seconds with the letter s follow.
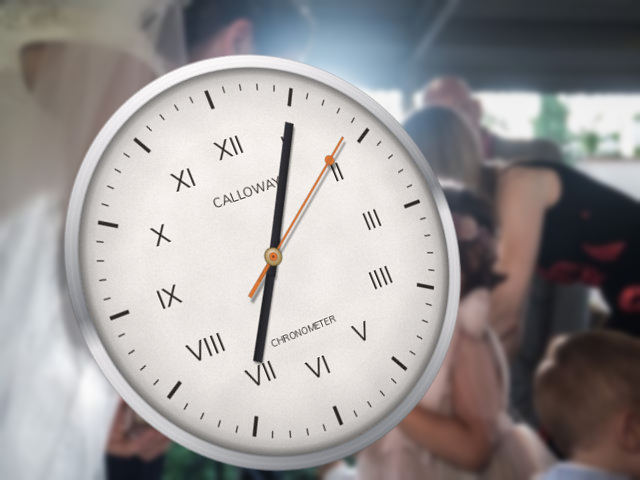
7h05m09s
